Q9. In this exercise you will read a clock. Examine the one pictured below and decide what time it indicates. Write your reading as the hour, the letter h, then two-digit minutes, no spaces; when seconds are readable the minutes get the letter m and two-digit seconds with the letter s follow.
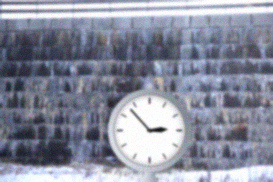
2h53
